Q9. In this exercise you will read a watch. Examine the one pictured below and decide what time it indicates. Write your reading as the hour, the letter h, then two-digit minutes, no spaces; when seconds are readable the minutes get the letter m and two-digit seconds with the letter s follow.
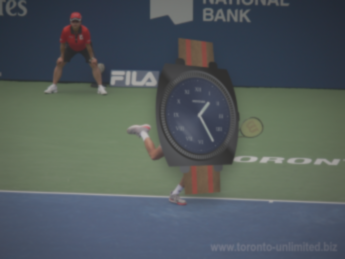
1h25
